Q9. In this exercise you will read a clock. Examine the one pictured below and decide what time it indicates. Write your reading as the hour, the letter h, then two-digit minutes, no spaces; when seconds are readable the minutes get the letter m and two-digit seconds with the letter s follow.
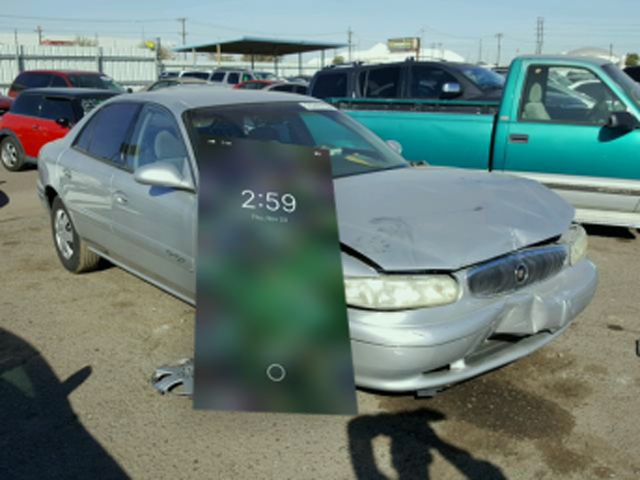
2h59
